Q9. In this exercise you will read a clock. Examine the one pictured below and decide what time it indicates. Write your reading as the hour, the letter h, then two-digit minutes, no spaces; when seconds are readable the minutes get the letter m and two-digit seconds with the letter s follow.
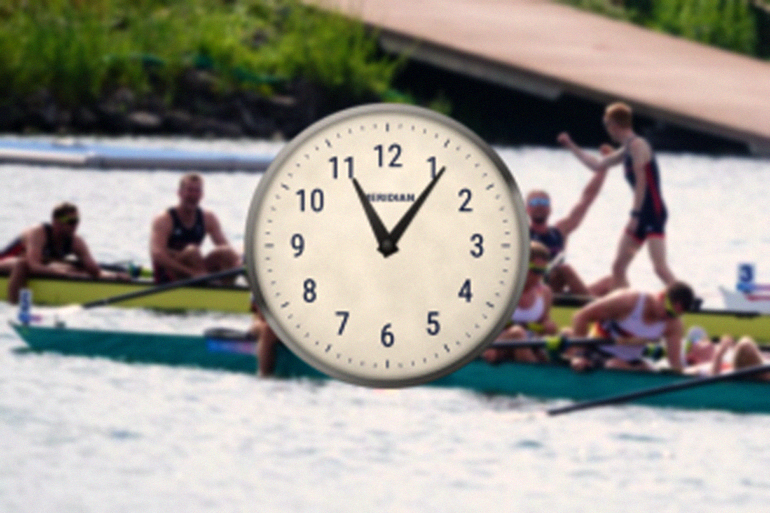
11h06
